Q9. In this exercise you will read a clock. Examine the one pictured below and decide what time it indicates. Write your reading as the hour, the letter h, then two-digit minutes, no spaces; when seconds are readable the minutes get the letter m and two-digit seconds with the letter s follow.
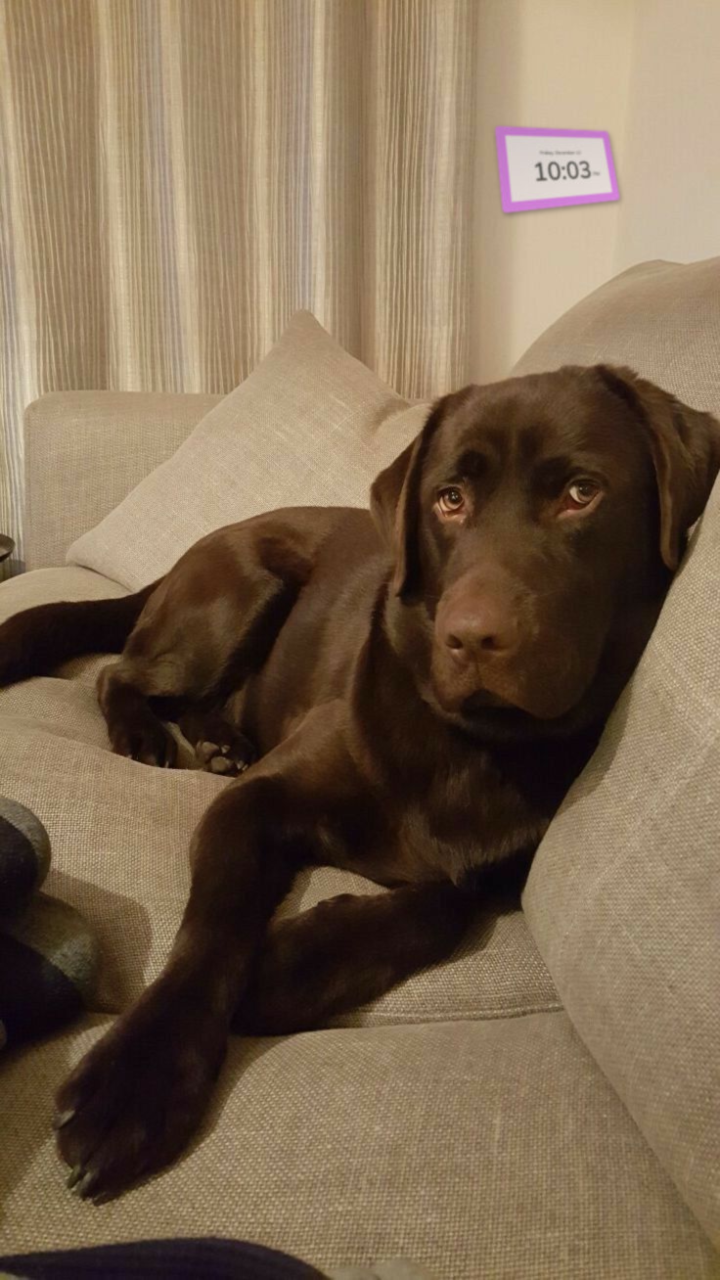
10h03
